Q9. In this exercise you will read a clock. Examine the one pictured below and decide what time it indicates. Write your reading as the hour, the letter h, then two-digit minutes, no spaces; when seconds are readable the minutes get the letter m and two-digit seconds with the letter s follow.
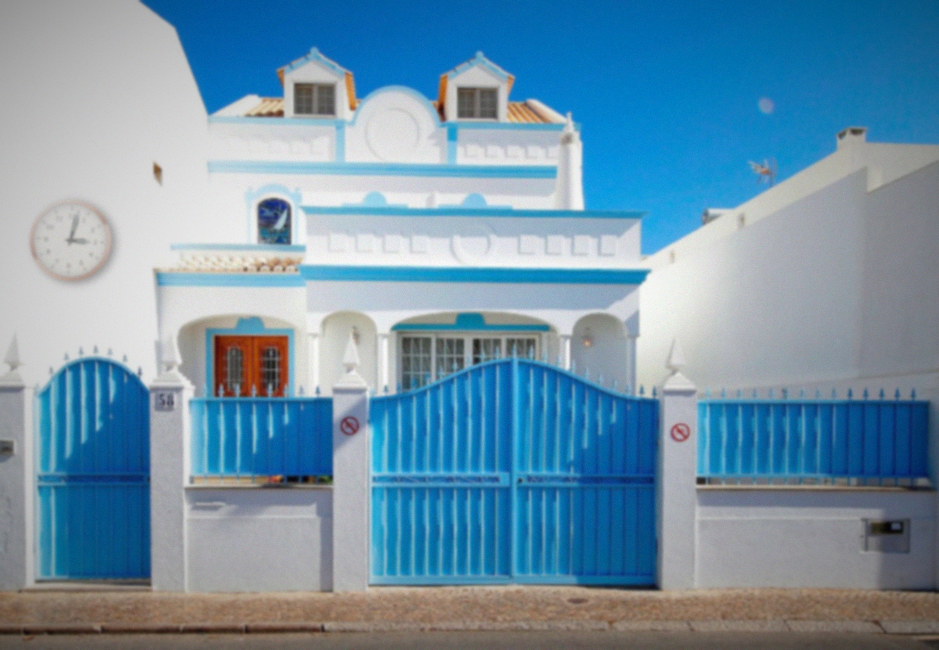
3h02
